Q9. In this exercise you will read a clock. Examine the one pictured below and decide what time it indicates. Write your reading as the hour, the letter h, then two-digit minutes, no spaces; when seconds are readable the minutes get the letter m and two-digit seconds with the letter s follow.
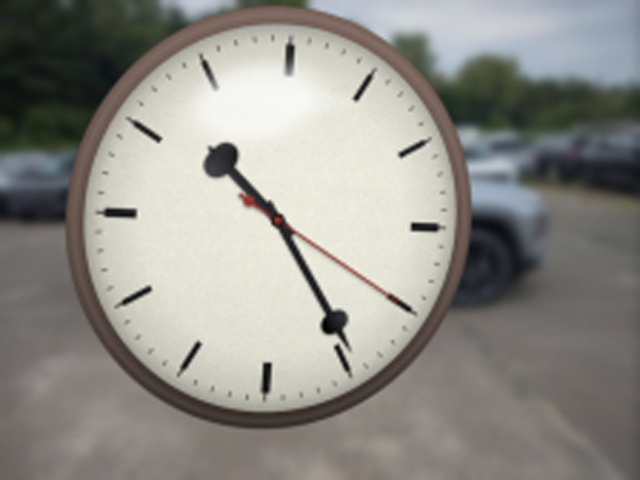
10h24m20s
